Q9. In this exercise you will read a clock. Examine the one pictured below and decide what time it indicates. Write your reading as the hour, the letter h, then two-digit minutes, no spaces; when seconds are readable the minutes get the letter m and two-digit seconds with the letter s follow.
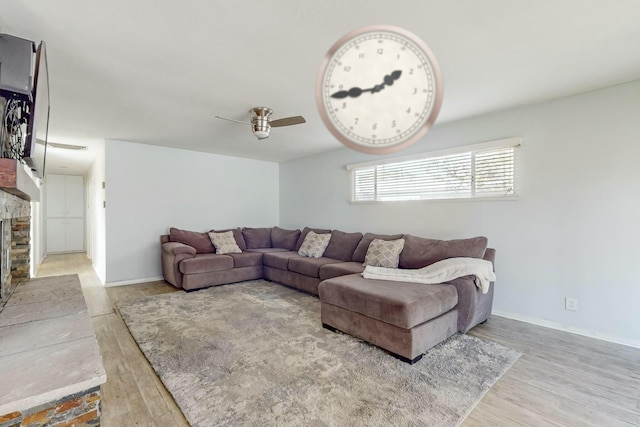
1h43
